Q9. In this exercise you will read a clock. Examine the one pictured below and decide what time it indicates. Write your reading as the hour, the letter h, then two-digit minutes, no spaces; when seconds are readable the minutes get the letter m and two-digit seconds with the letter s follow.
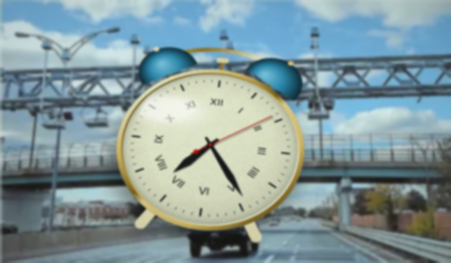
7h24m09s
